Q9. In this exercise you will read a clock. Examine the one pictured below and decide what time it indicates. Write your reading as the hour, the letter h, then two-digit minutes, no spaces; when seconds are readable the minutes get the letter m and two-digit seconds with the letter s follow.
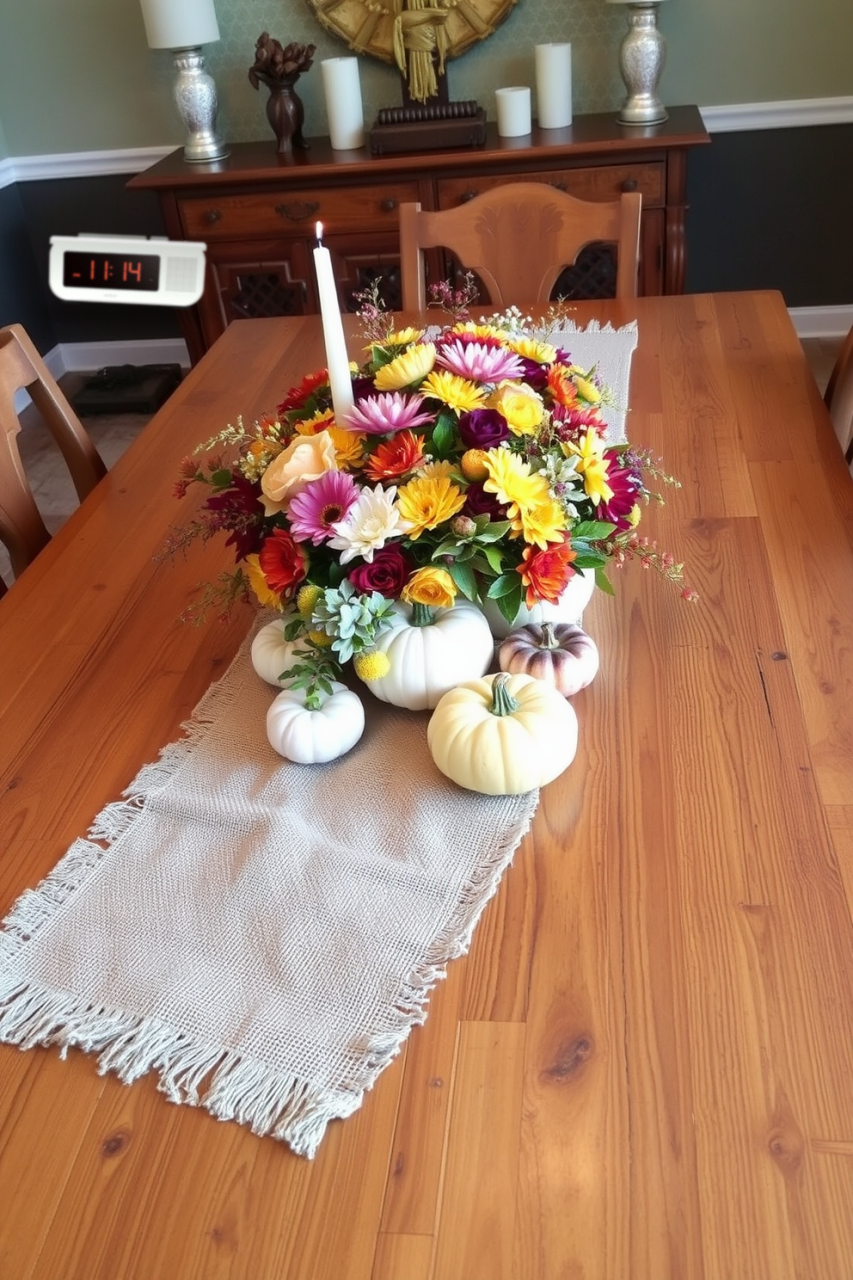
11h14
